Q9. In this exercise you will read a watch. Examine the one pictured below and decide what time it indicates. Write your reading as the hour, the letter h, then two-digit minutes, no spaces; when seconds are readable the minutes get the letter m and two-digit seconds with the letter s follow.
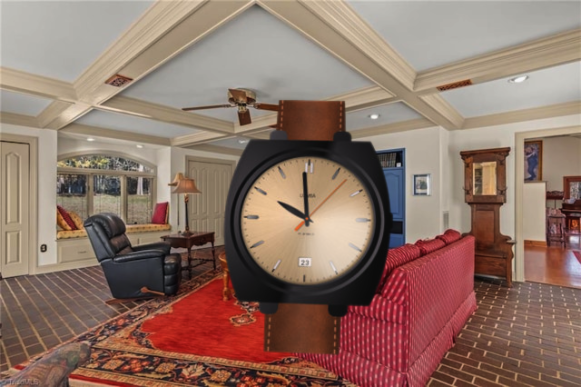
9h59m07s
